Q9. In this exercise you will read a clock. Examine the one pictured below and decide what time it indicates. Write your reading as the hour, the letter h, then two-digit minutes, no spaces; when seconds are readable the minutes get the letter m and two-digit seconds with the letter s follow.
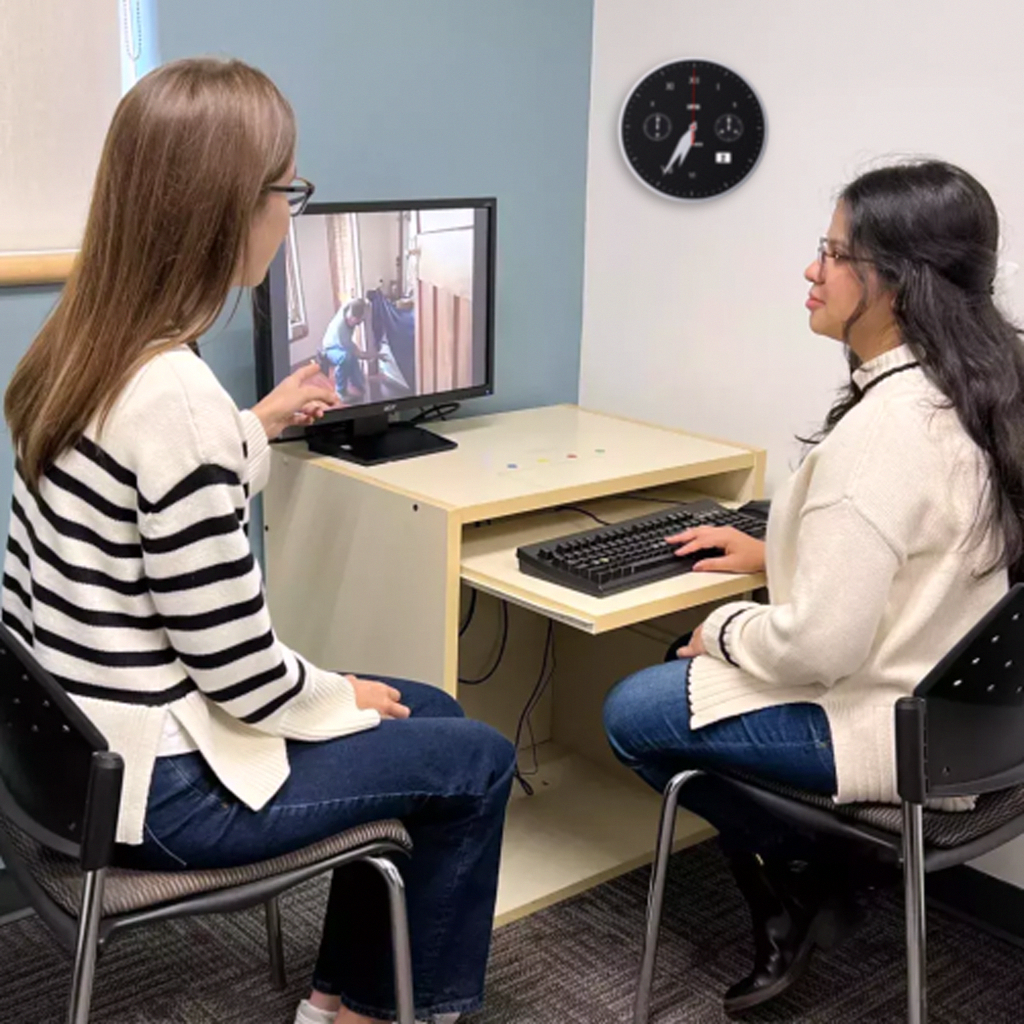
6h35
